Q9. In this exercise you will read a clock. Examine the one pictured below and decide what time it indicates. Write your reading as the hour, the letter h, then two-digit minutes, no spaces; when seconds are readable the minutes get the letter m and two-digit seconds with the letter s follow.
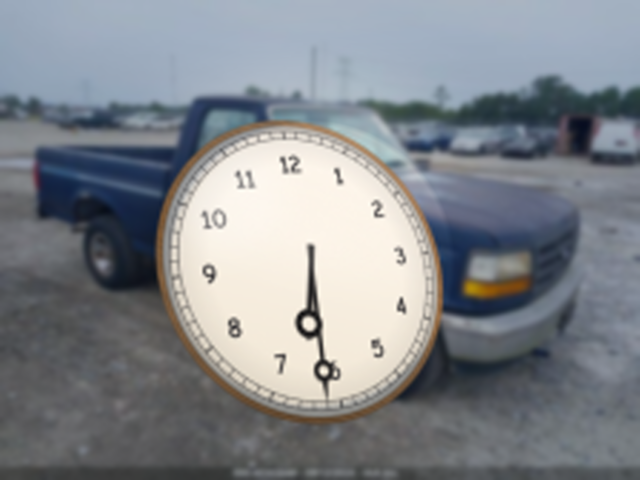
6h31
